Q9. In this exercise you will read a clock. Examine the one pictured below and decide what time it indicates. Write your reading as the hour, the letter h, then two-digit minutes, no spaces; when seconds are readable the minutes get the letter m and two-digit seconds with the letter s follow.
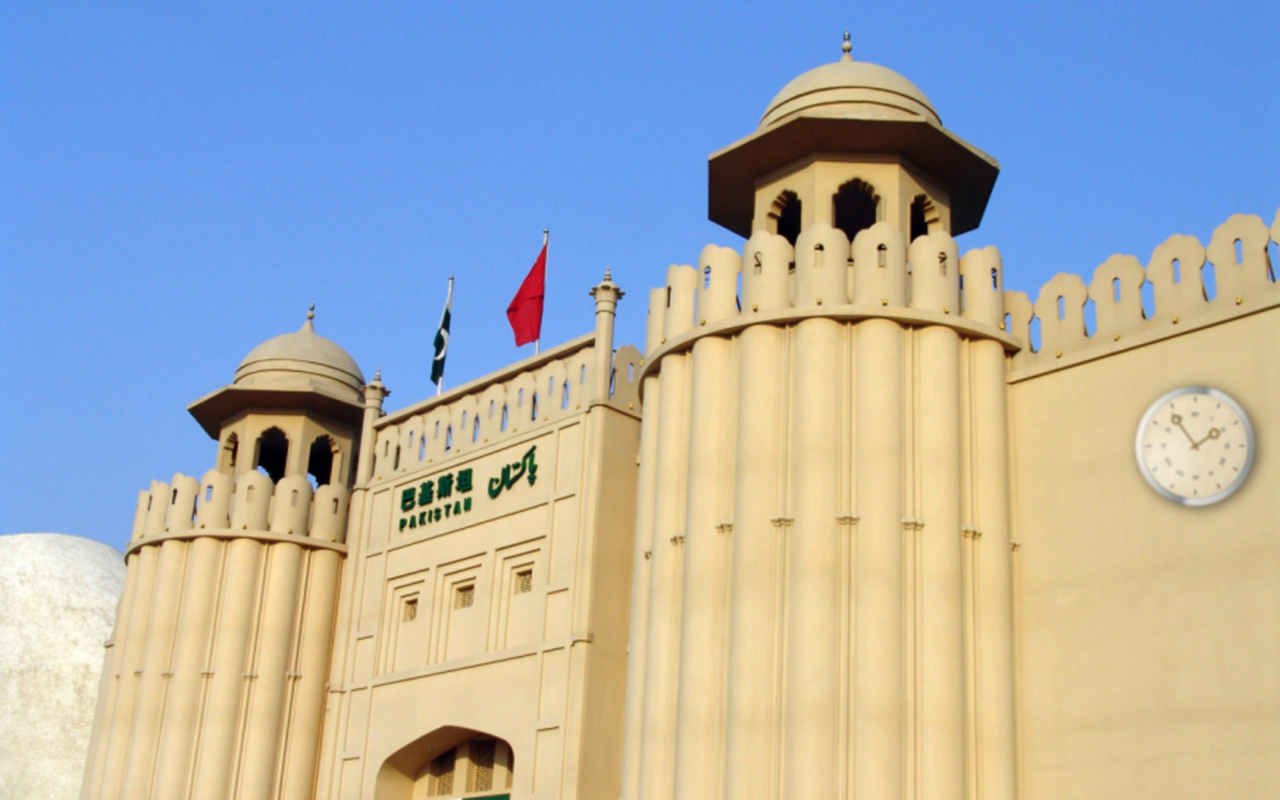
1h54
